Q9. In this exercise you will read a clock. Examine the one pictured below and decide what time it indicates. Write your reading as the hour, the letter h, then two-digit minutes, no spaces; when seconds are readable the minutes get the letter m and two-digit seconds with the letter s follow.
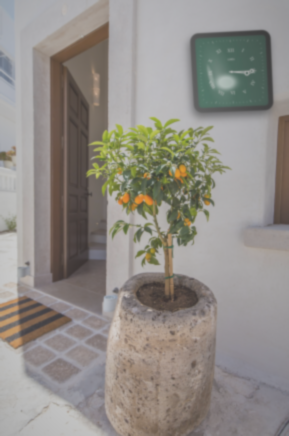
3h15
